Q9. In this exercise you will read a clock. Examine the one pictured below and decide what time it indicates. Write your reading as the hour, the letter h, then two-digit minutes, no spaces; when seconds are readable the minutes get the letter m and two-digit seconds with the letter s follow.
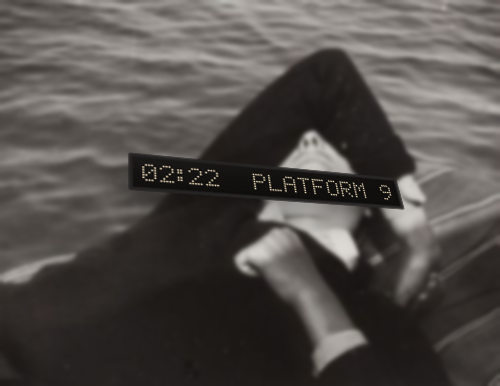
2h22
